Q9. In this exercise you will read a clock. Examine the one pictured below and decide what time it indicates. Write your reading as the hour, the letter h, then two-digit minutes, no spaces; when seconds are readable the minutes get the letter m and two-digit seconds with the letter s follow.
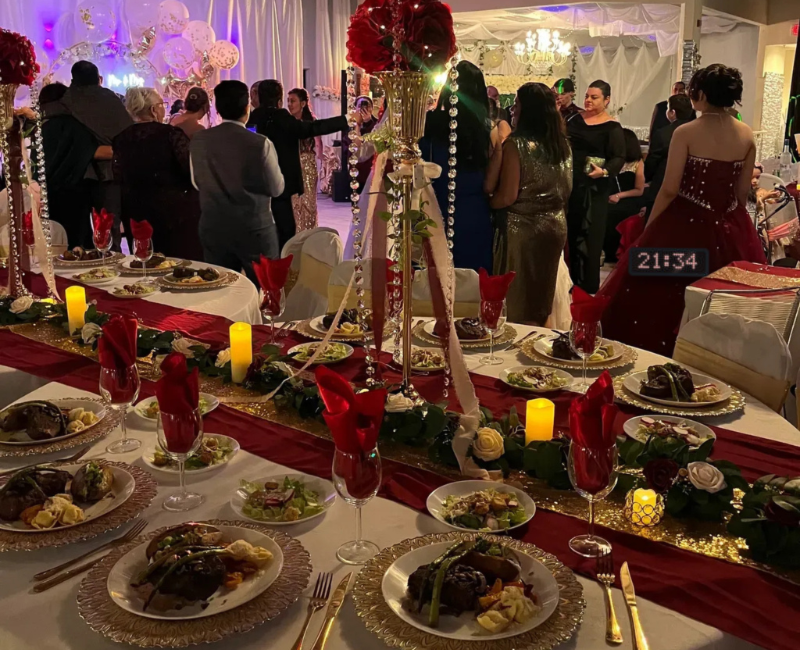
21h34
